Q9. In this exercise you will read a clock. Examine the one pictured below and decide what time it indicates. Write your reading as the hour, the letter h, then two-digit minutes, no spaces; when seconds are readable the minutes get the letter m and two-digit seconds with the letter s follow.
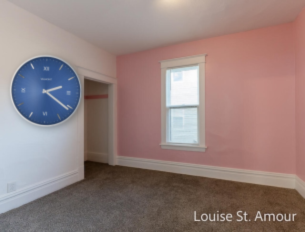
2h21
